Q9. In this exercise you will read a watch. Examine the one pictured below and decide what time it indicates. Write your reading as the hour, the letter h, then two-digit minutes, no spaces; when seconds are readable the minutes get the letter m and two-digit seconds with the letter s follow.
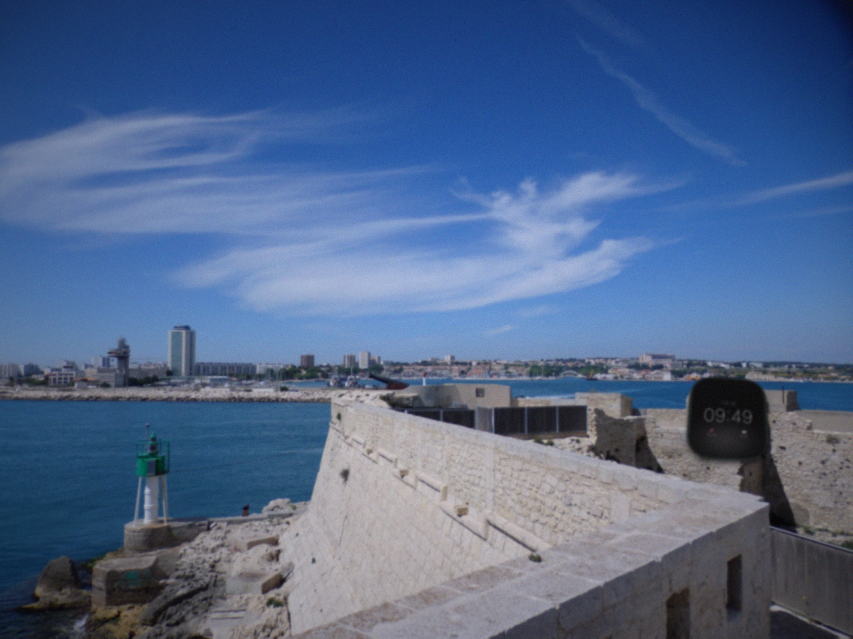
9h49
